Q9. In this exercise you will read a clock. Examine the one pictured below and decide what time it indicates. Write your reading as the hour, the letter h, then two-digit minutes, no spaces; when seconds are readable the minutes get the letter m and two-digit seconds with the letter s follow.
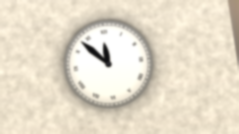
11h53
